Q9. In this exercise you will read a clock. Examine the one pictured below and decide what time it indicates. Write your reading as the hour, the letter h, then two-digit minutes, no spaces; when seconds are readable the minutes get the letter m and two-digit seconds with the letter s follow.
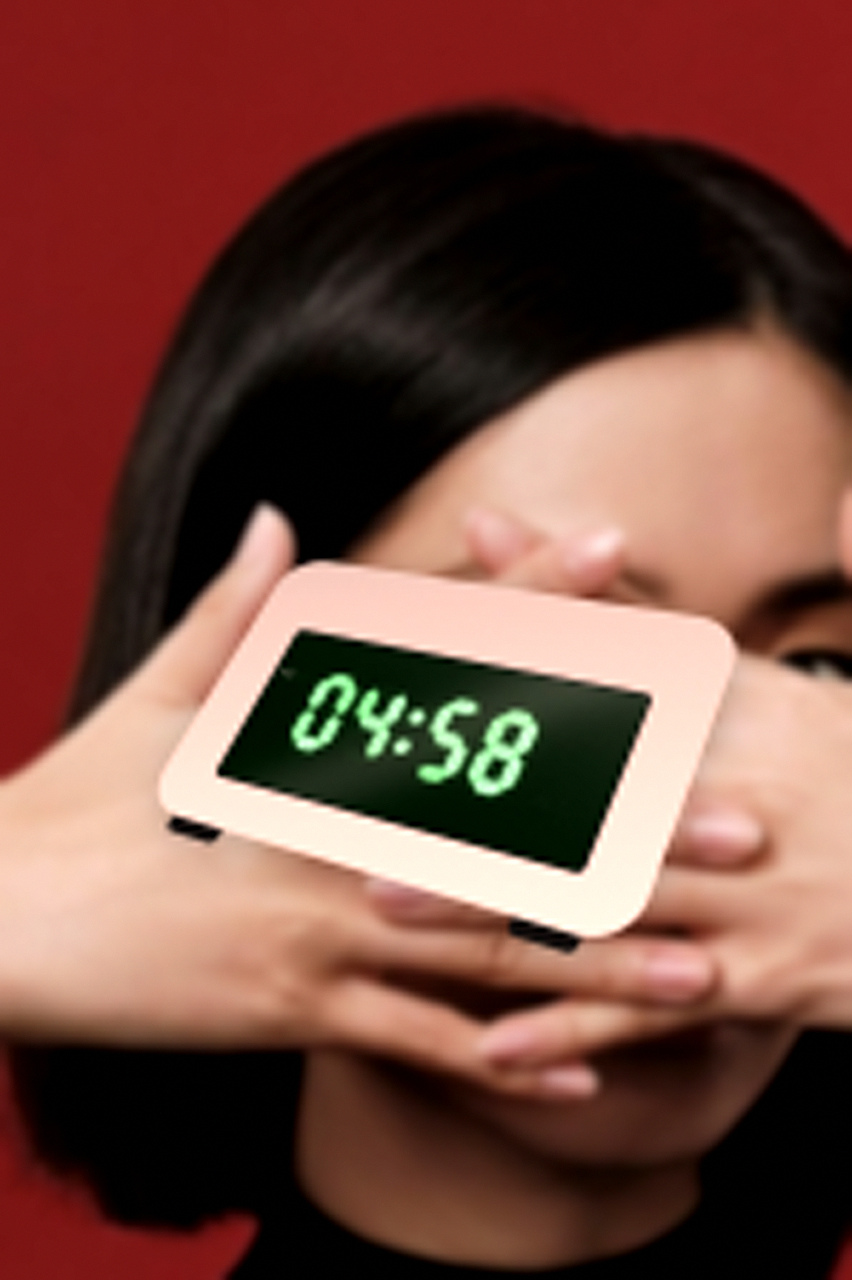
4h58
